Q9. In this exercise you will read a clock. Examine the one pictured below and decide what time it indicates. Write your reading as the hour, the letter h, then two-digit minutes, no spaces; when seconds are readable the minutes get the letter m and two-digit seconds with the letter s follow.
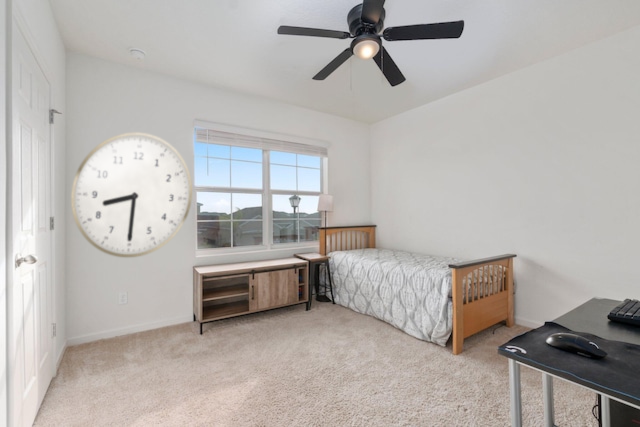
8h30
